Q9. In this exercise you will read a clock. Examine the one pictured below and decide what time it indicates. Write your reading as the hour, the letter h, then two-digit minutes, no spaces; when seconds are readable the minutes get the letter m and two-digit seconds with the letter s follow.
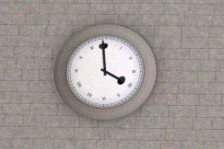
3h59
